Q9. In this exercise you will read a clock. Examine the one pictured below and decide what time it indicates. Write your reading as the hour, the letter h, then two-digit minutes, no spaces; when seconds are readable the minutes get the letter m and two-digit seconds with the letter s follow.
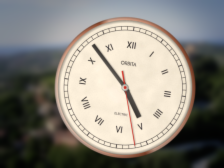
4h52m27s
